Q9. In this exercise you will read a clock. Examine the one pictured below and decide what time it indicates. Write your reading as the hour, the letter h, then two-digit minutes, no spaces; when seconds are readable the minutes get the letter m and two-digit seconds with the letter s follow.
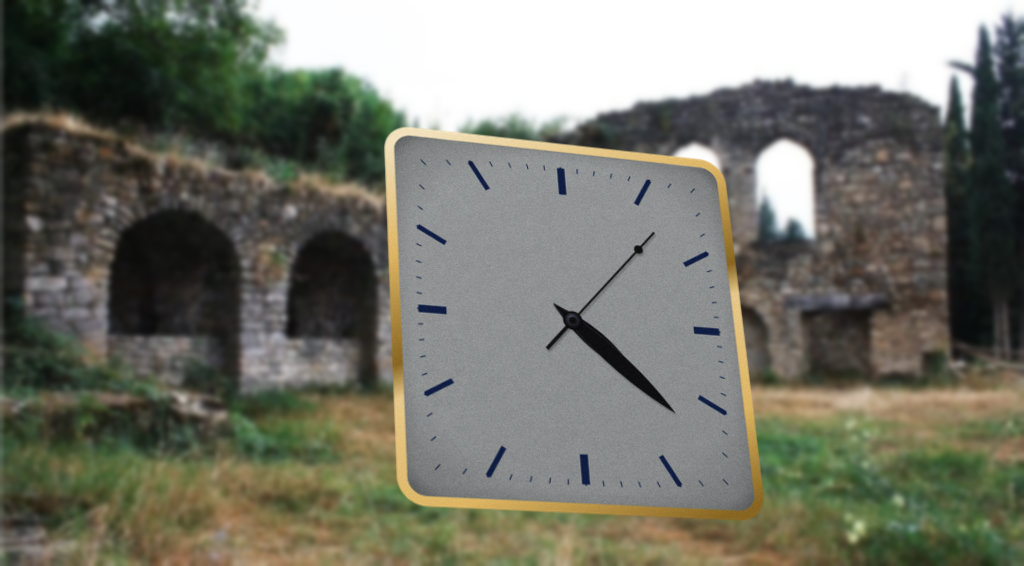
4h22m07s
